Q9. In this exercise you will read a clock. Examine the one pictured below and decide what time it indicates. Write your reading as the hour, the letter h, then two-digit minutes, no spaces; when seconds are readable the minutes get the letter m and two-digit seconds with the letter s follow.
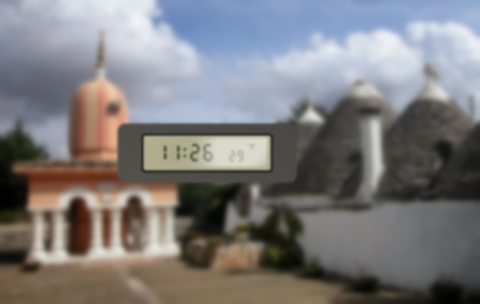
11h26
